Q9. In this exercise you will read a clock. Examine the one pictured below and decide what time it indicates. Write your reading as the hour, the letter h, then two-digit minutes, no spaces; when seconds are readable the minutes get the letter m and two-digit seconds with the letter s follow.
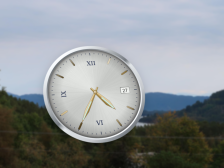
4h35
